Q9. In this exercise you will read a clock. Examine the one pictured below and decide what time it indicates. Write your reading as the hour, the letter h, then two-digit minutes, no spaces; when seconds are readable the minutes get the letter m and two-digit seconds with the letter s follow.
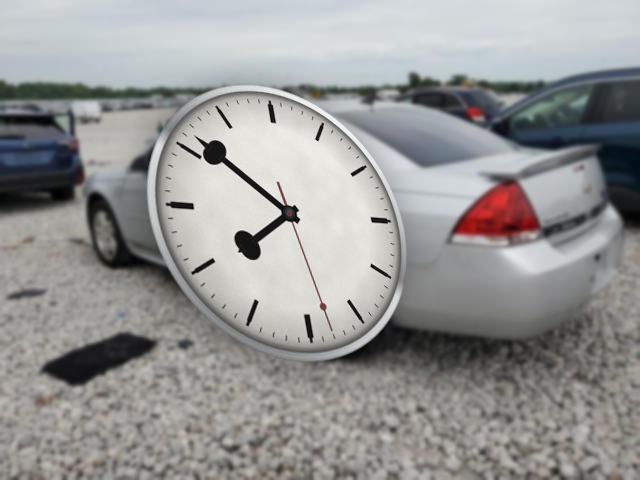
7h51m28s
